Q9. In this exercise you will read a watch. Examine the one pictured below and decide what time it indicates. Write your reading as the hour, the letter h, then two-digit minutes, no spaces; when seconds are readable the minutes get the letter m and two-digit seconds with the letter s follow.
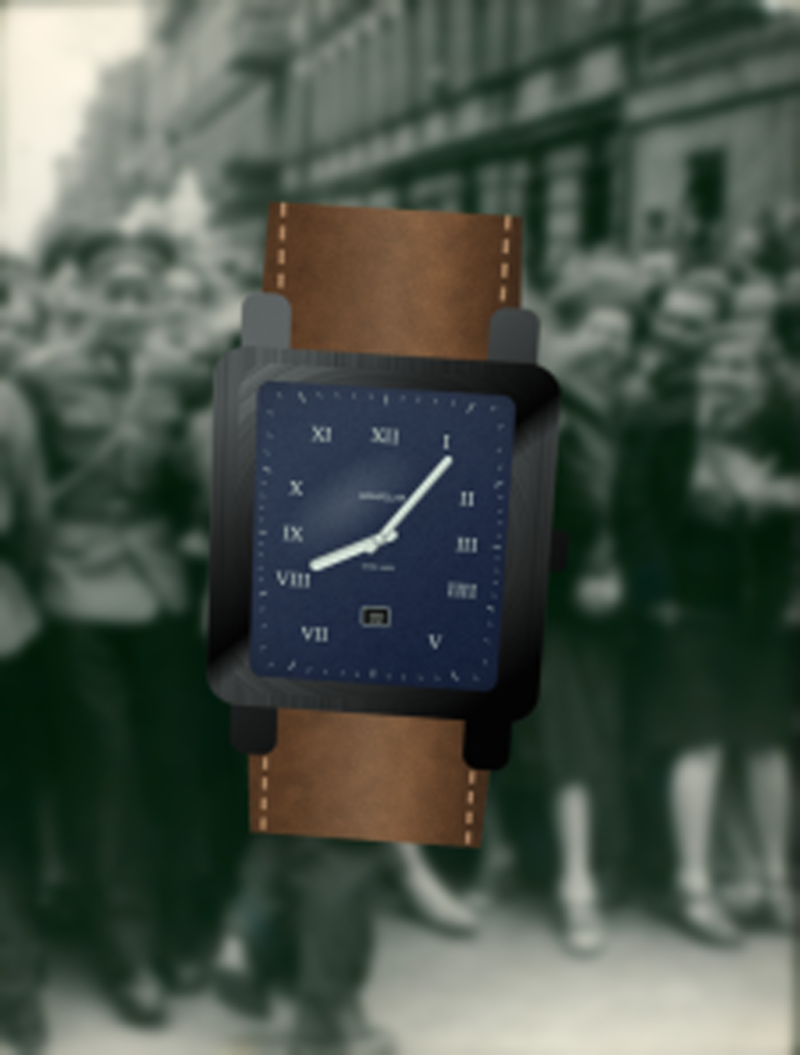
8h06
